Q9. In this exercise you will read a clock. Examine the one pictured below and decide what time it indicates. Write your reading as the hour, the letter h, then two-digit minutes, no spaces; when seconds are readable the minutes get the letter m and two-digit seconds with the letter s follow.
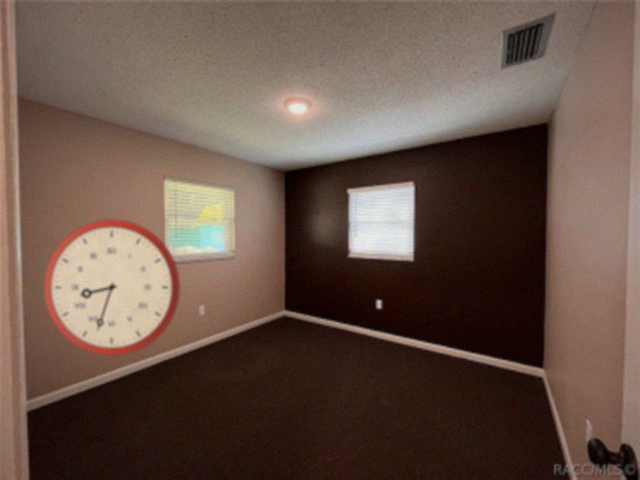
8h33
